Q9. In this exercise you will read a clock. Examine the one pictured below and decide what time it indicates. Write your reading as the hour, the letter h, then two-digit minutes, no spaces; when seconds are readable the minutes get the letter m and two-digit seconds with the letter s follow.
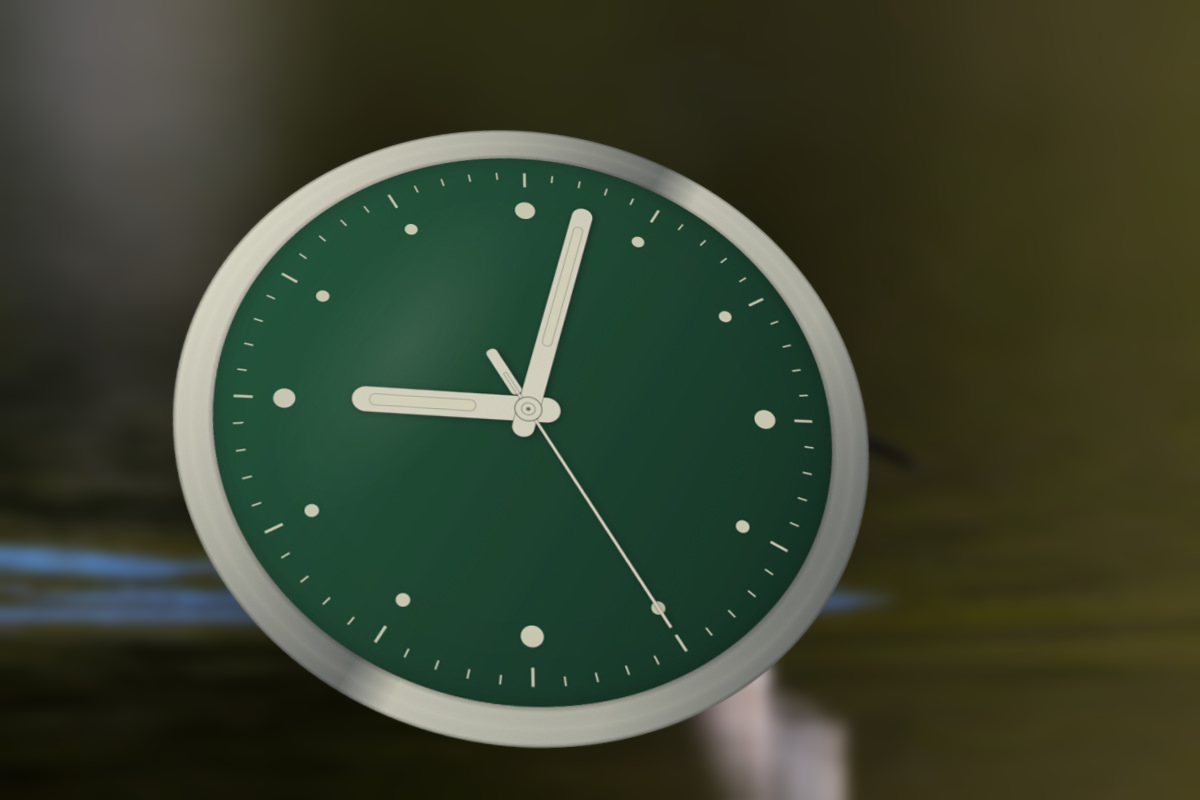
9h02m25s
